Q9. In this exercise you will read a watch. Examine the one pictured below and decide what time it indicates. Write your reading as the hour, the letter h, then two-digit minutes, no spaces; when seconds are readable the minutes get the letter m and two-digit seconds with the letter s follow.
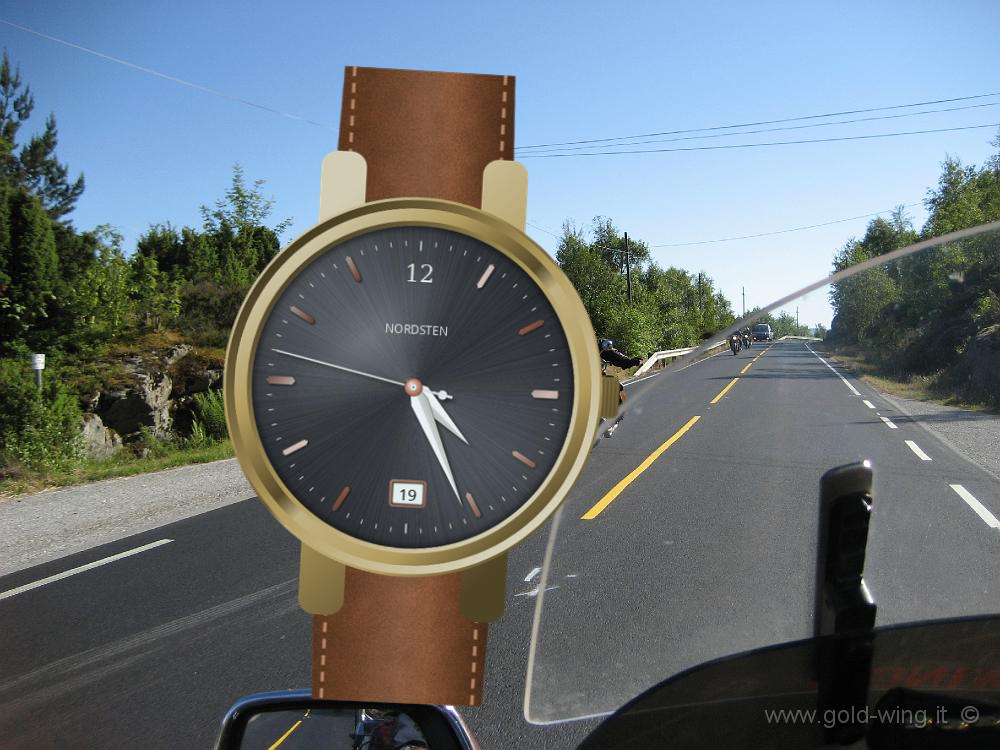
4h25m47s
